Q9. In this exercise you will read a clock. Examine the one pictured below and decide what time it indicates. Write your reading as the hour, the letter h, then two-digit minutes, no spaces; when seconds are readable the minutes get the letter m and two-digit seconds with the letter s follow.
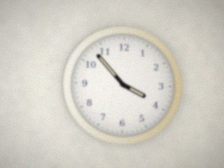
3h53
